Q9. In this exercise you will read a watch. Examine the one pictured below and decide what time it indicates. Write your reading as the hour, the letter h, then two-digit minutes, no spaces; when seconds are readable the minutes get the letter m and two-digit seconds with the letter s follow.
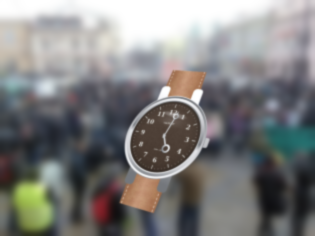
5h02
